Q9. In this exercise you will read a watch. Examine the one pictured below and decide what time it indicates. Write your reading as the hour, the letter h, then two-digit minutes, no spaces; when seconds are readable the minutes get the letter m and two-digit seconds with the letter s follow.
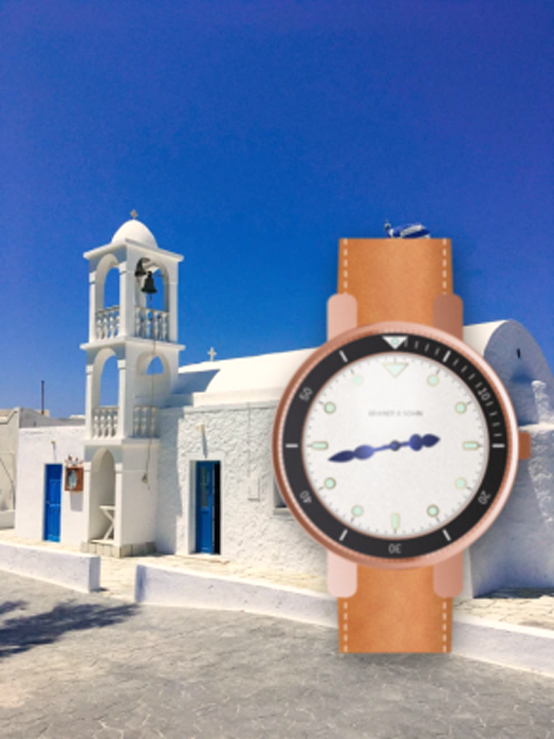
2h43
